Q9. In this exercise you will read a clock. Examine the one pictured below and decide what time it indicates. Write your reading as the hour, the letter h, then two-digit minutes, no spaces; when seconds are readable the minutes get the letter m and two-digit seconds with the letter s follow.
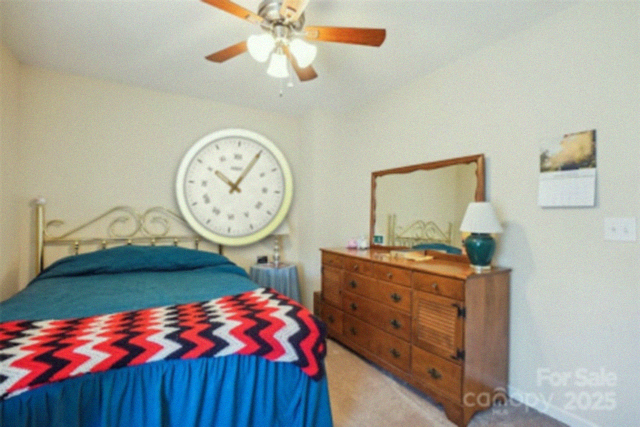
10h05
